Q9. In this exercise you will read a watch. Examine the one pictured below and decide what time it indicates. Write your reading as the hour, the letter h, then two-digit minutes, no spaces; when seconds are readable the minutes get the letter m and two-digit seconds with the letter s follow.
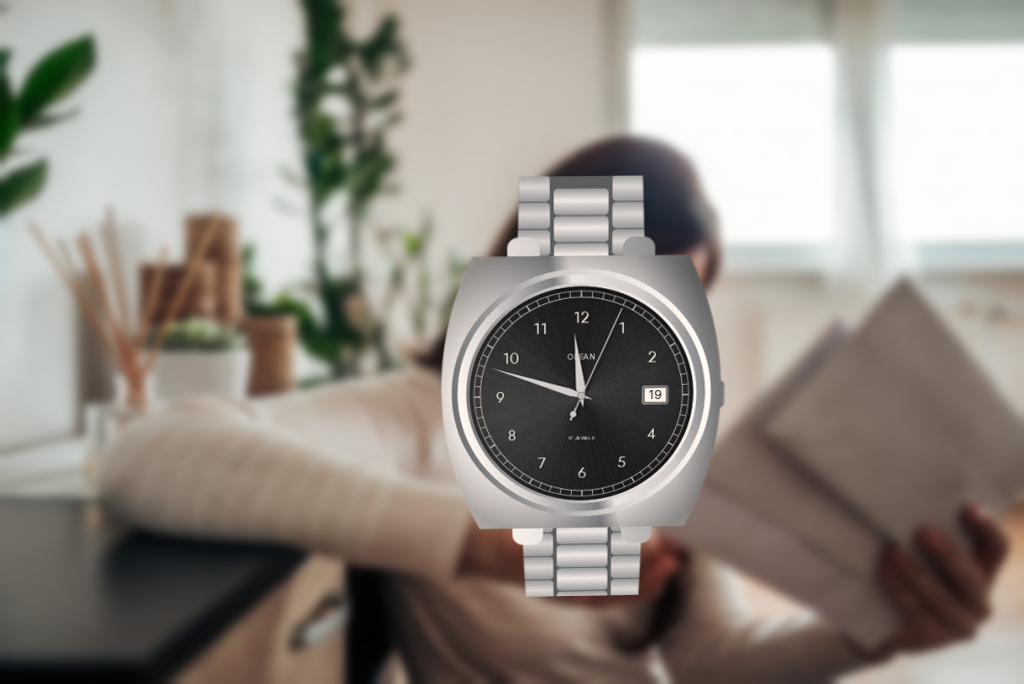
11h48m04s
